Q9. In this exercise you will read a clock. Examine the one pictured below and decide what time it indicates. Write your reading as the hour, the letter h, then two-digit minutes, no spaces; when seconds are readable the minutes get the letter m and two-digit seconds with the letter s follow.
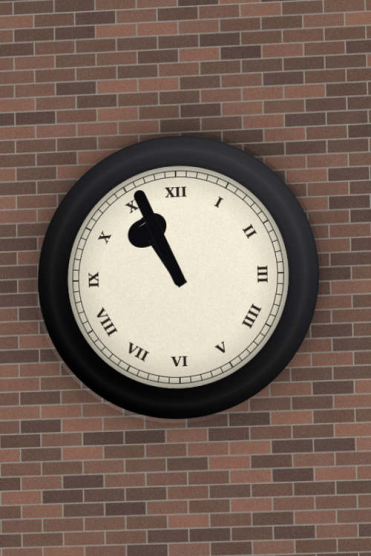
10h56
